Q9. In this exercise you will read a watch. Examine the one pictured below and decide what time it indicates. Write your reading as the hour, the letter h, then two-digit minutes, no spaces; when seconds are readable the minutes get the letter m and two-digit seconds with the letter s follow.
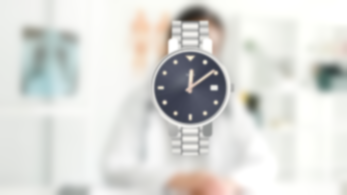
12h09
